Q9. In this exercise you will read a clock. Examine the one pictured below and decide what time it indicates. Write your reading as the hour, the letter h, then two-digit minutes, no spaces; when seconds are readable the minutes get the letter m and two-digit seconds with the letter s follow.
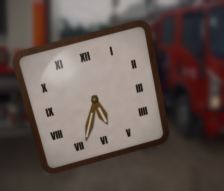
5h34
